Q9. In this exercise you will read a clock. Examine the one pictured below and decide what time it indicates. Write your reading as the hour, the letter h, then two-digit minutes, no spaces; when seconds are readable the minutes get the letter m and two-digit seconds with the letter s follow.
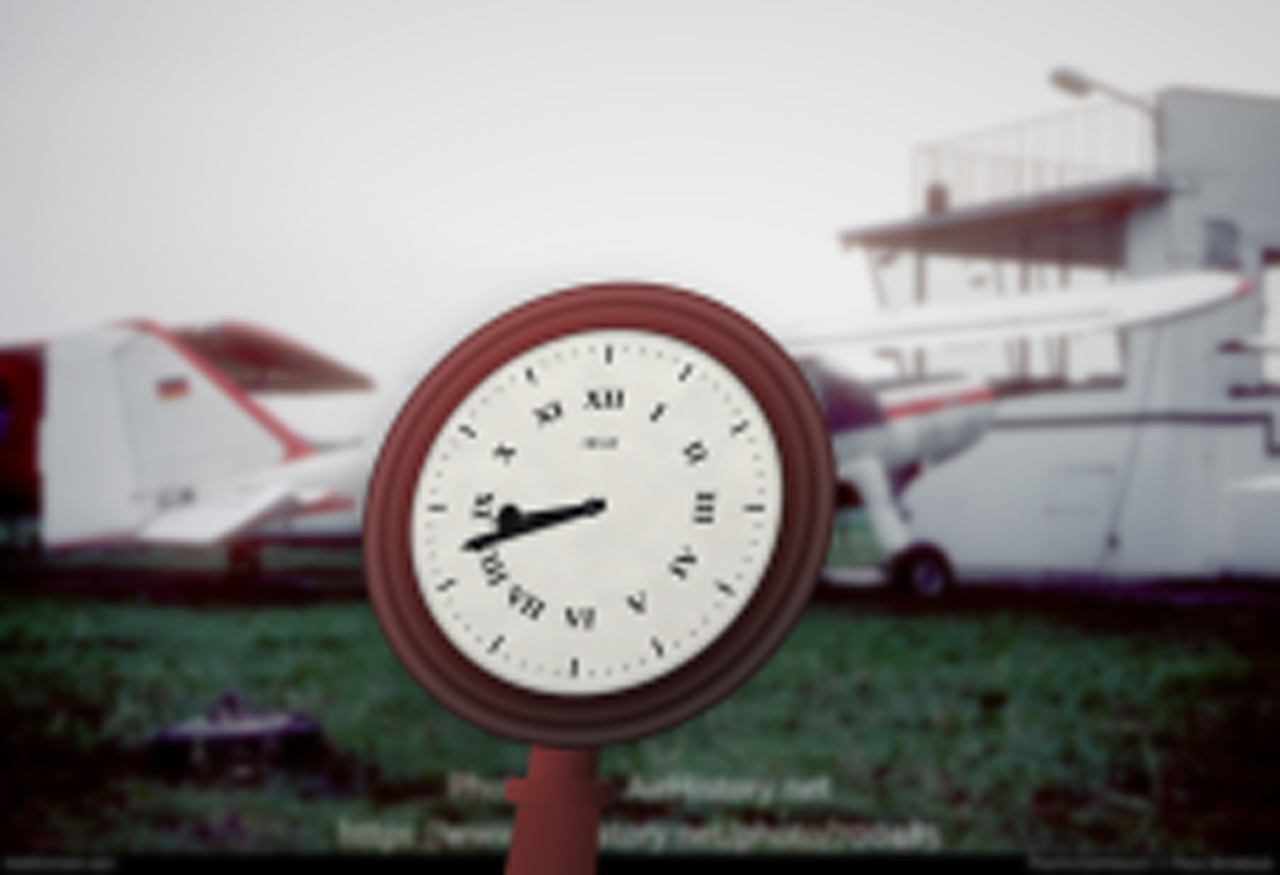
8h42
